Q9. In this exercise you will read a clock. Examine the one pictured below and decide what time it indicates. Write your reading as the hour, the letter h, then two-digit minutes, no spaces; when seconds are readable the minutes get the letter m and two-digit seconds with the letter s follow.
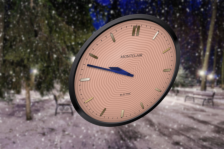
9h48
